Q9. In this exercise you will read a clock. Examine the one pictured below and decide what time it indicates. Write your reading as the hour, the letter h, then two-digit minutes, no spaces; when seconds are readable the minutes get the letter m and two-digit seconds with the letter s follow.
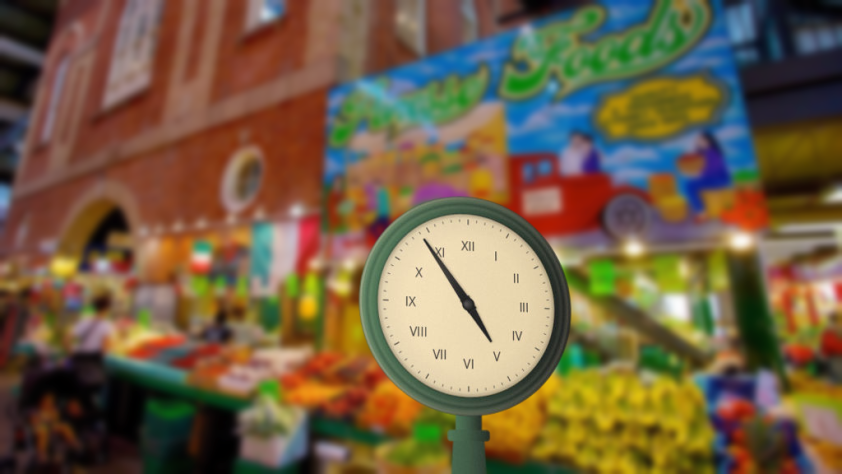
4h54
